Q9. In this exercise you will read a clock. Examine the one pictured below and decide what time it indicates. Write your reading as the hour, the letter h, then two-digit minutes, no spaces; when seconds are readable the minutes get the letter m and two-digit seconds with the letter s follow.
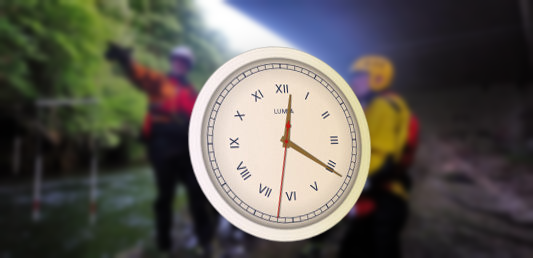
12h20m32s
